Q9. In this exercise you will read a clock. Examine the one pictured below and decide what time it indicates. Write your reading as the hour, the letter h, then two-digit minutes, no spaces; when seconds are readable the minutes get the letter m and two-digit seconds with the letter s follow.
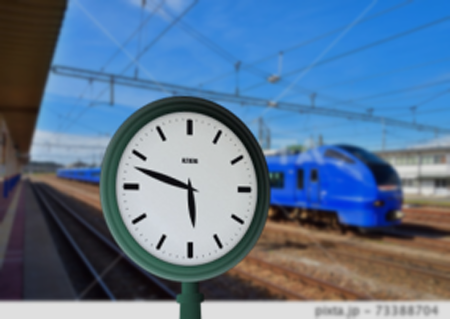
5h48
